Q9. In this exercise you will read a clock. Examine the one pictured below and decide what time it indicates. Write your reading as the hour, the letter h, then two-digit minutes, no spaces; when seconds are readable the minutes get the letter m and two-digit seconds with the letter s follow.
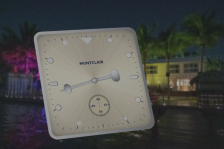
2h43
